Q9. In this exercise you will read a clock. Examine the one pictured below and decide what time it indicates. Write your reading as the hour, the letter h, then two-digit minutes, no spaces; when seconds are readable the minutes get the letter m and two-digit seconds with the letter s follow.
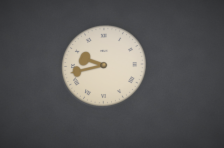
9h43
